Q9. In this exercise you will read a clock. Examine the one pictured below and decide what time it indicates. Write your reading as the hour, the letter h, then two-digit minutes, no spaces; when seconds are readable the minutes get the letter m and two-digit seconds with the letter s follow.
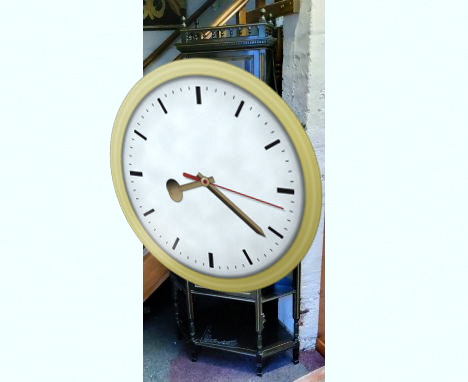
8h21m17s
